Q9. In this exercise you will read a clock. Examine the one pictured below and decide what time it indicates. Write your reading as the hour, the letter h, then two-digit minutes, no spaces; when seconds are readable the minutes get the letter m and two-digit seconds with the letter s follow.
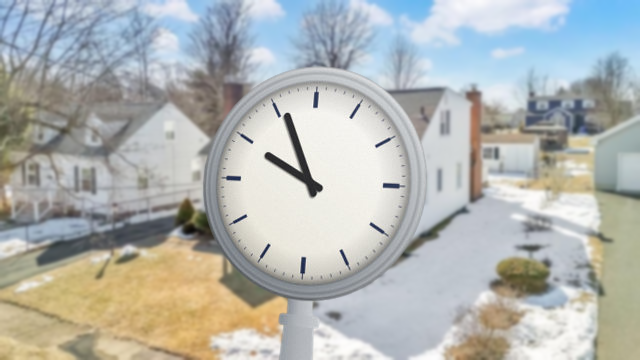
9h56
